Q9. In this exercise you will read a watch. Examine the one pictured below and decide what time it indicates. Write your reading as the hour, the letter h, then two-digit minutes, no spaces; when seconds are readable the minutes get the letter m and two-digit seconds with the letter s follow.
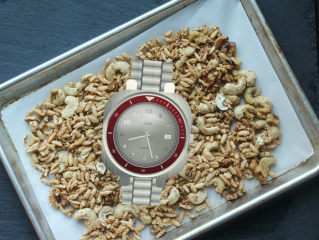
8h27
